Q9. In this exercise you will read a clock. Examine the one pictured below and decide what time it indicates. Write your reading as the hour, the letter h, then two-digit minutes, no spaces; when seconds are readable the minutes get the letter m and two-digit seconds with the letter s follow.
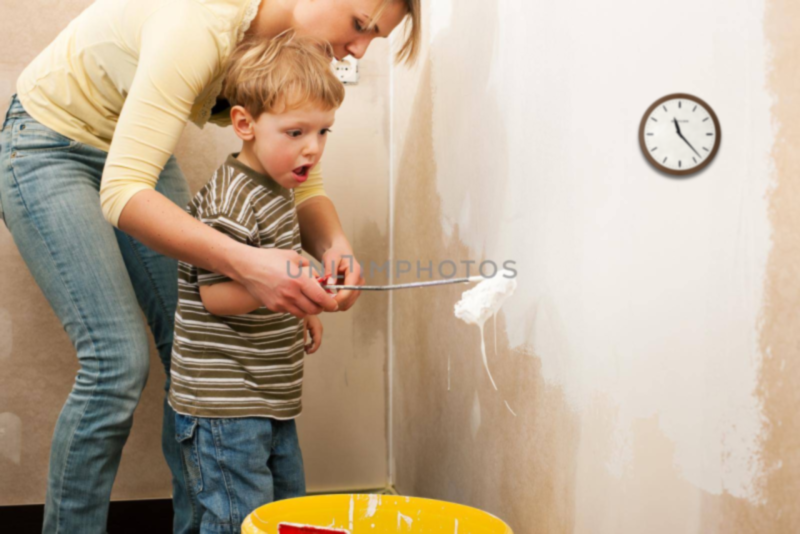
11h23
